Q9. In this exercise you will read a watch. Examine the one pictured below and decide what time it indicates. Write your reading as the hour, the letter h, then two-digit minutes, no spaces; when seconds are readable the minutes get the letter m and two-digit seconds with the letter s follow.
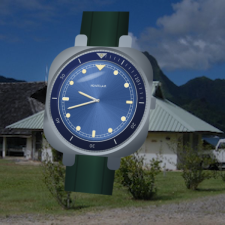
9h42
